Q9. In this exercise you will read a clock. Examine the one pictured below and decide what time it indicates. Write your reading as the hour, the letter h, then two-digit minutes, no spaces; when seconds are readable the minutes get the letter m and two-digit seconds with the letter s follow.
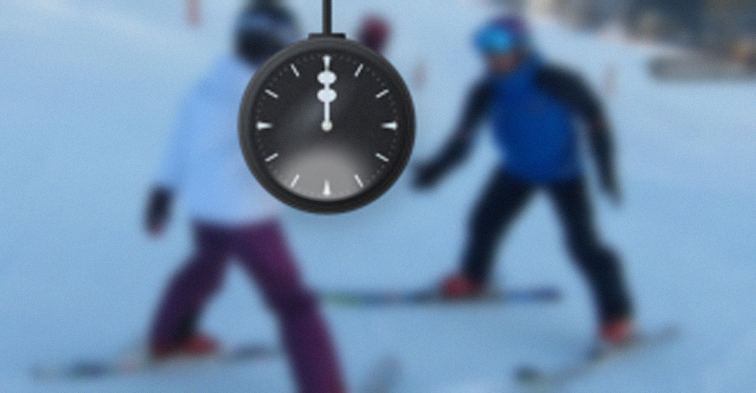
12h00
